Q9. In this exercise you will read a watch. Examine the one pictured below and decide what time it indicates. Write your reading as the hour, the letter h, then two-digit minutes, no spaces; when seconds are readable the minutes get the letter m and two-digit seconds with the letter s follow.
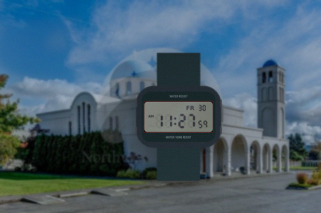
11h27m59s
